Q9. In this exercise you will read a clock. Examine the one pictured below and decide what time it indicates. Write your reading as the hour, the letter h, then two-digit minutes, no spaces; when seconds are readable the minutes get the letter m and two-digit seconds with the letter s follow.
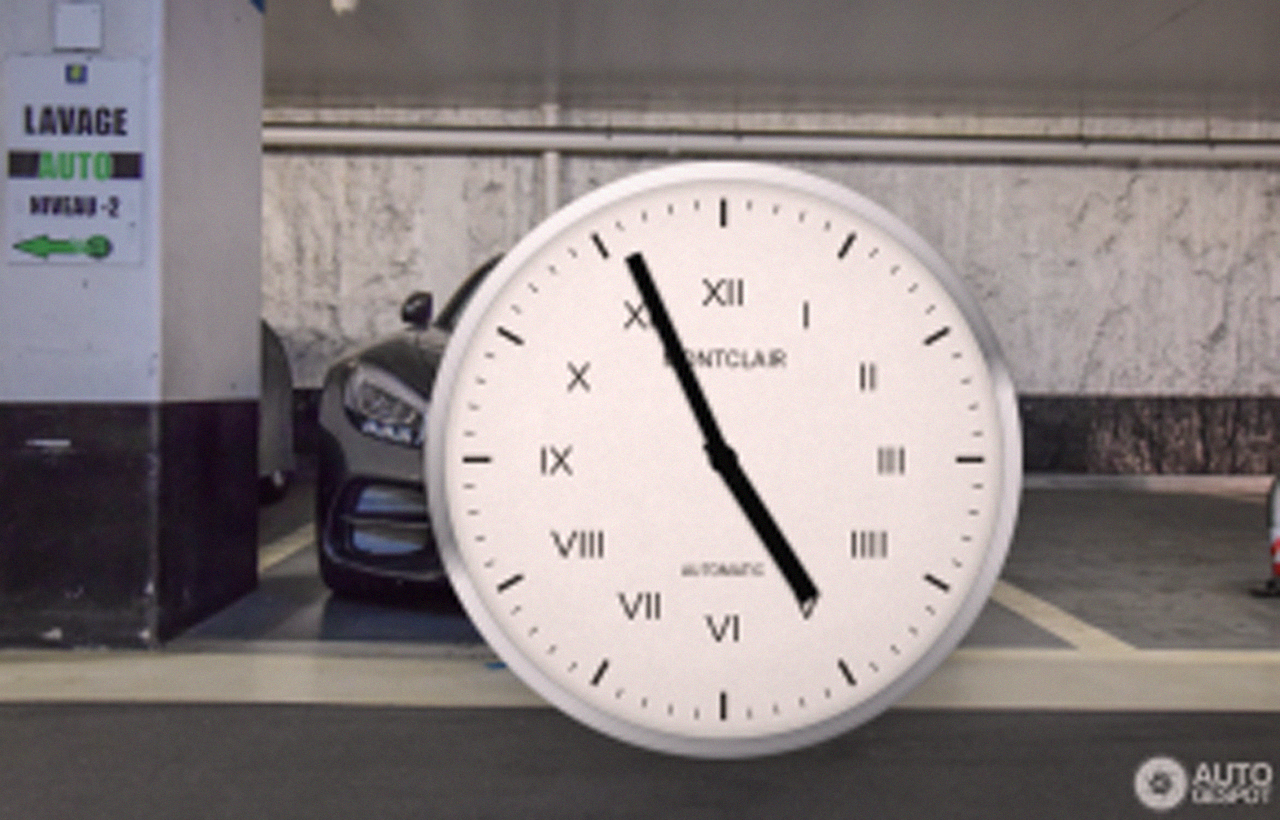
4h56
